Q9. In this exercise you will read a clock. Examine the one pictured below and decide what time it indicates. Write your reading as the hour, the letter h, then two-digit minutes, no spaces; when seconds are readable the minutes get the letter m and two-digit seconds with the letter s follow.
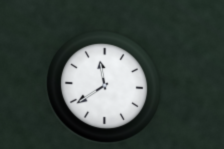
11h39
